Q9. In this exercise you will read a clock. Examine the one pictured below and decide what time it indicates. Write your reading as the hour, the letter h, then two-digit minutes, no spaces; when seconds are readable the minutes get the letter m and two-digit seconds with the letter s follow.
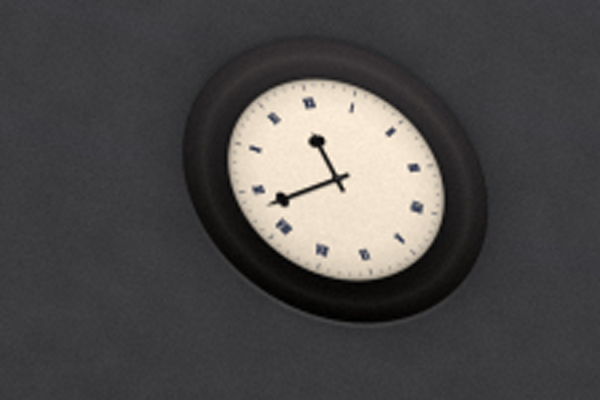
11h43
